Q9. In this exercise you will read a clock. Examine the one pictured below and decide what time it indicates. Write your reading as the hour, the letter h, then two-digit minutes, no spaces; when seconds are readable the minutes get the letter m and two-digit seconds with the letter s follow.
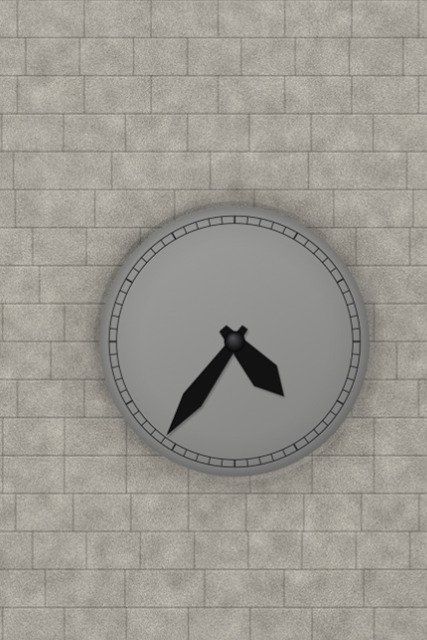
4h36
